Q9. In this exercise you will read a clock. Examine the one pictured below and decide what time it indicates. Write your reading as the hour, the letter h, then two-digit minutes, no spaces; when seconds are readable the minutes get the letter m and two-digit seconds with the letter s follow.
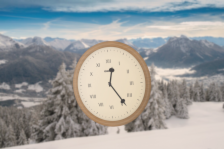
12h24
